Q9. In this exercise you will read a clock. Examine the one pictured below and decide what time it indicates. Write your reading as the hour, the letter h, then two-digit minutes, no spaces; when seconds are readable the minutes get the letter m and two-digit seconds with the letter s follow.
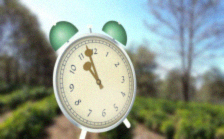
10h58
